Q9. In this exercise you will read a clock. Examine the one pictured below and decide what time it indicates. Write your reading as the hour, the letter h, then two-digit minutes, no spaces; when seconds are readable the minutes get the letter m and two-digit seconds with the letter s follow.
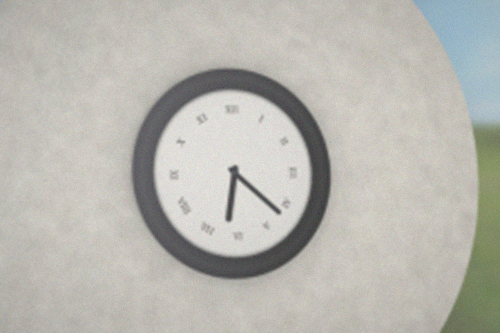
6h22
